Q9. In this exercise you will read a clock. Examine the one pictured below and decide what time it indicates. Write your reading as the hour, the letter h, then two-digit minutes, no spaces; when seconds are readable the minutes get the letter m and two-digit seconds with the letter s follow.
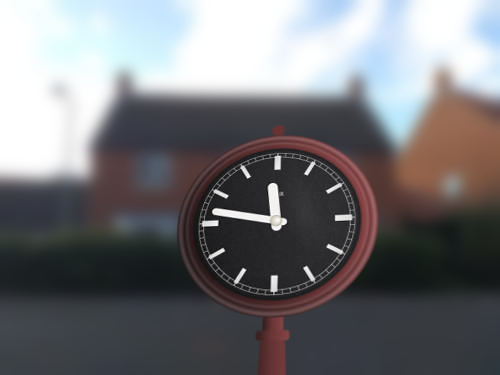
11h47
